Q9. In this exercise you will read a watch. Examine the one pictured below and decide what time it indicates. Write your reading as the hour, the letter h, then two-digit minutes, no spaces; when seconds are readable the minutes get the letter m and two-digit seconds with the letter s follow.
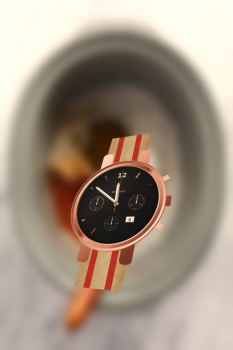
11h51
